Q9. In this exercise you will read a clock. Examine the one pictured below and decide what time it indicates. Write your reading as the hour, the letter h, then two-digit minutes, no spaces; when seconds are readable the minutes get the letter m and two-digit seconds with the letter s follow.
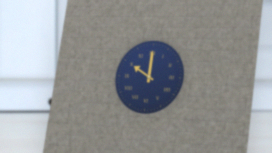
10h00
